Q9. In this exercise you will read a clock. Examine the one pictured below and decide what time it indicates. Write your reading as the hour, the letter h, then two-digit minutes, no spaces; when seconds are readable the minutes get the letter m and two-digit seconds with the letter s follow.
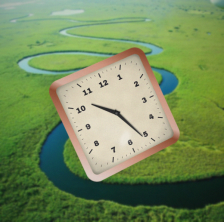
10h26
